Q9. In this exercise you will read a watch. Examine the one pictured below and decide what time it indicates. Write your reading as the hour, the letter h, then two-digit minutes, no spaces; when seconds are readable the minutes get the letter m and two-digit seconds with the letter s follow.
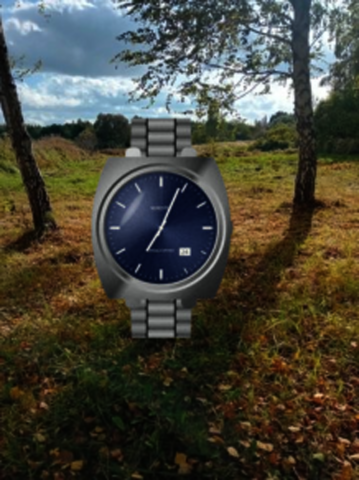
7h04
